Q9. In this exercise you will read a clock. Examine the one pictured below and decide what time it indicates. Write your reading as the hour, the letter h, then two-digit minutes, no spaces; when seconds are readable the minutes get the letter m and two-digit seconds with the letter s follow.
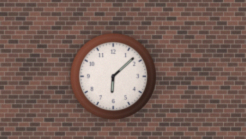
6h08
